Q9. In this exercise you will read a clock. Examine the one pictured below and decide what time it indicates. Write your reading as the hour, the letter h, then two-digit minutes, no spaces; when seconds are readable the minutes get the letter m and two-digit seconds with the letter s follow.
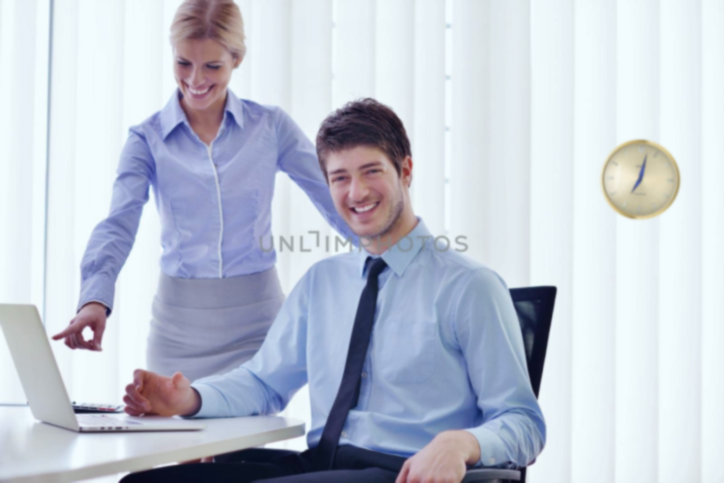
7h02
